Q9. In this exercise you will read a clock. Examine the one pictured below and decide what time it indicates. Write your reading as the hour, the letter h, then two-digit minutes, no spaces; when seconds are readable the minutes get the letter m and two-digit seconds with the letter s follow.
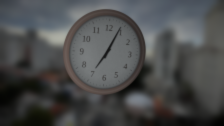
7h04
